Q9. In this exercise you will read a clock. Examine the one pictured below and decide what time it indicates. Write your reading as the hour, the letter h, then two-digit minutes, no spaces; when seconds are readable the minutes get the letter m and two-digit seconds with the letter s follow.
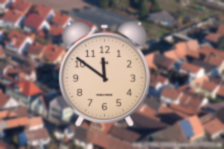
11h51
